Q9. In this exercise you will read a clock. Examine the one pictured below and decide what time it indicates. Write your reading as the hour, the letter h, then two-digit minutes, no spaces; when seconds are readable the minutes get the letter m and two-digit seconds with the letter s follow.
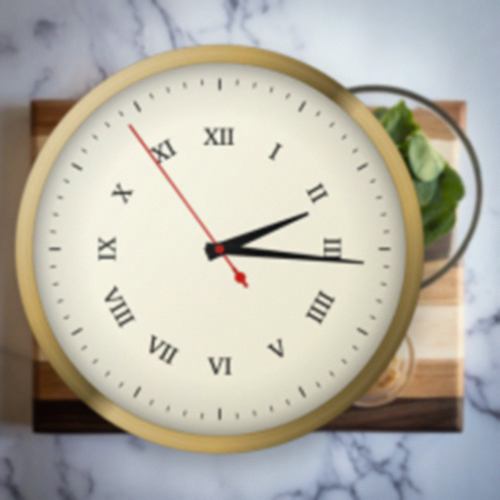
2h15m54s
